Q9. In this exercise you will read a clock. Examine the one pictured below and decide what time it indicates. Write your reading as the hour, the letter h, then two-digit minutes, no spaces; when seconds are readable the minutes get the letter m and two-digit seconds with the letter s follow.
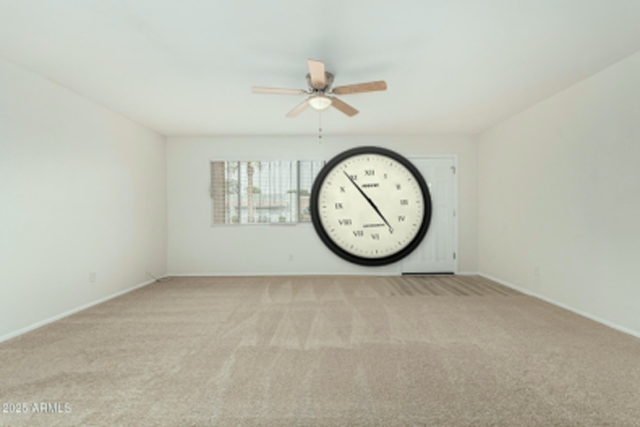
4h54
